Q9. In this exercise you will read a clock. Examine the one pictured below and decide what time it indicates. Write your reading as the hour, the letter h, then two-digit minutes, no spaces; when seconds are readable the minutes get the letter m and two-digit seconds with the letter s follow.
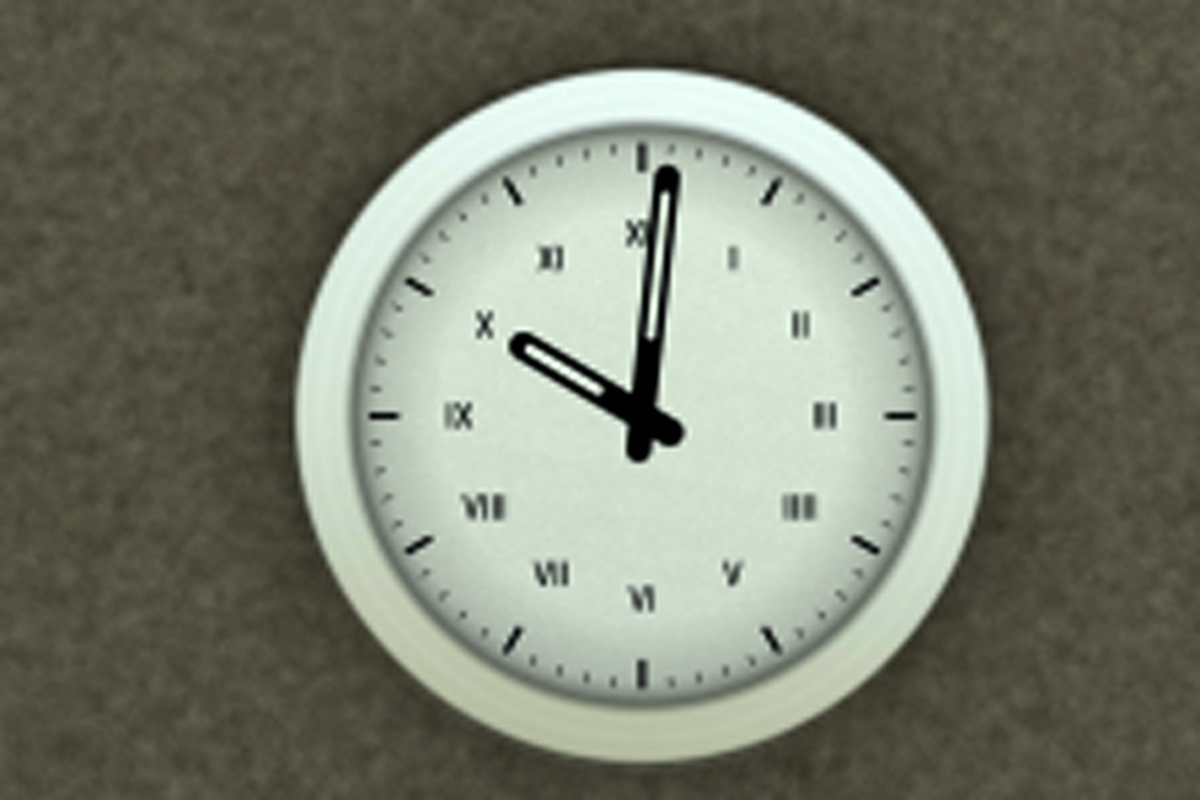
10h01
